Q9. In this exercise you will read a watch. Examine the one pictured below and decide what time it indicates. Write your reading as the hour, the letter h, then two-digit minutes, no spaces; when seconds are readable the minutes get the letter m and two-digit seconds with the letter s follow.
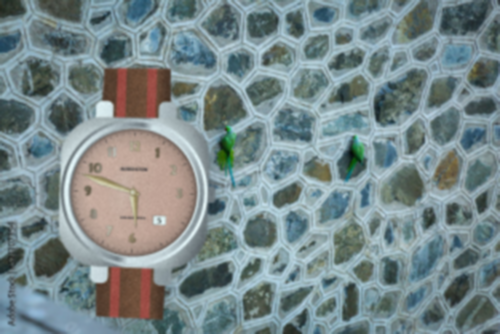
5h48
